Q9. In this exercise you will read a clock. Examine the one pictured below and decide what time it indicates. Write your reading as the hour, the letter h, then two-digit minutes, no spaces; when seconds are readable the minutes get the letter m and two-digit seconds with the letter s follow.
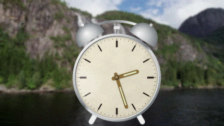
2h27
